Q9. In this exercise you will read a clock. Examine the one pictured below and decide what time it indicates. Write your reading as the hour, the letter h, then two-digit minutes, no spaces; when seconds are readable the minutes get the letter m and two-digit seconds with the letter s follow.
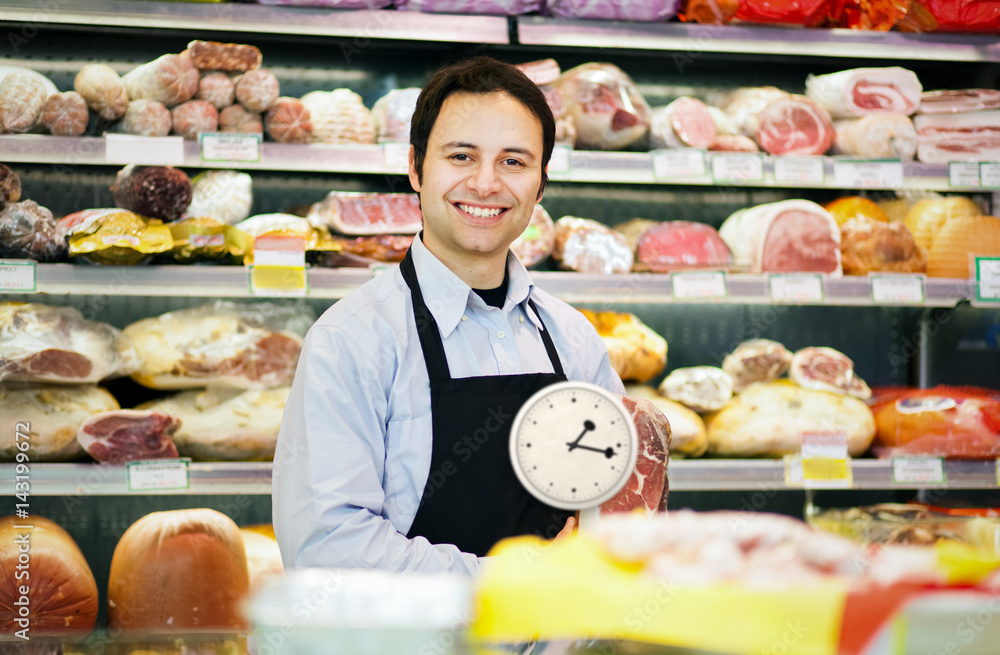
1h17
